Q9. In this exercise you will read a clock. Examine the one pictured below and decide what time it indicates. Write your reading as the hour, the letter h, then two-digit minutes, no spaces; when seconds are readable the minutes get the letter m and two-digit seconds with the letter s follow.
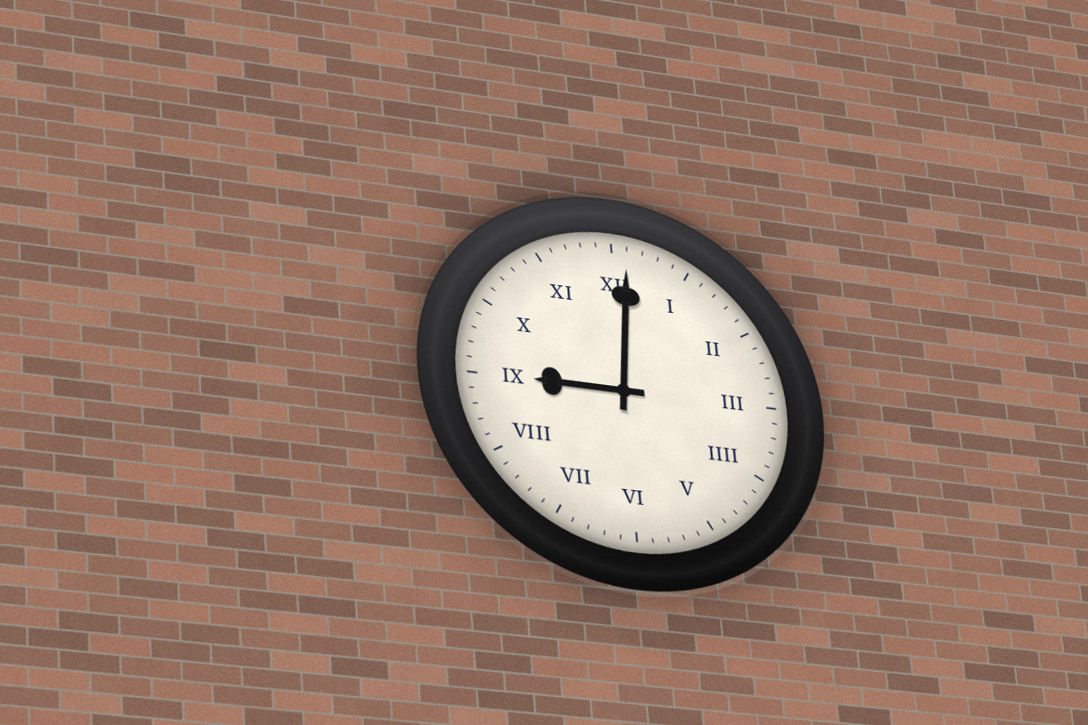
9h01
